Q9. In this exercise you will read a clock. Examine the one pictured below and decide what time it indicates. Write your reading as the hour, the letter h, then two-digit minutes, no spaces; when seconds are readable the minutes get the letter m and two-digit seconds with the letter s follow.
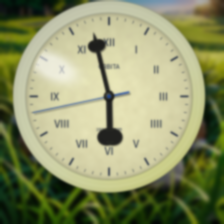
5h57m43s
